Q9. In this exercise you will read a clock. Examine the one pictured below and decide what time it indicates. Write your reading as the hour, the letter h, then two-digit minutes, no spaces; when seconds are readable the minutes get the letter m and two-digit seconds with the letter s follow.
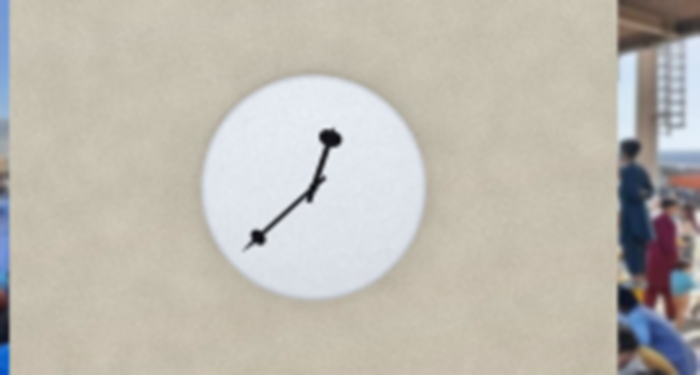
12h38
